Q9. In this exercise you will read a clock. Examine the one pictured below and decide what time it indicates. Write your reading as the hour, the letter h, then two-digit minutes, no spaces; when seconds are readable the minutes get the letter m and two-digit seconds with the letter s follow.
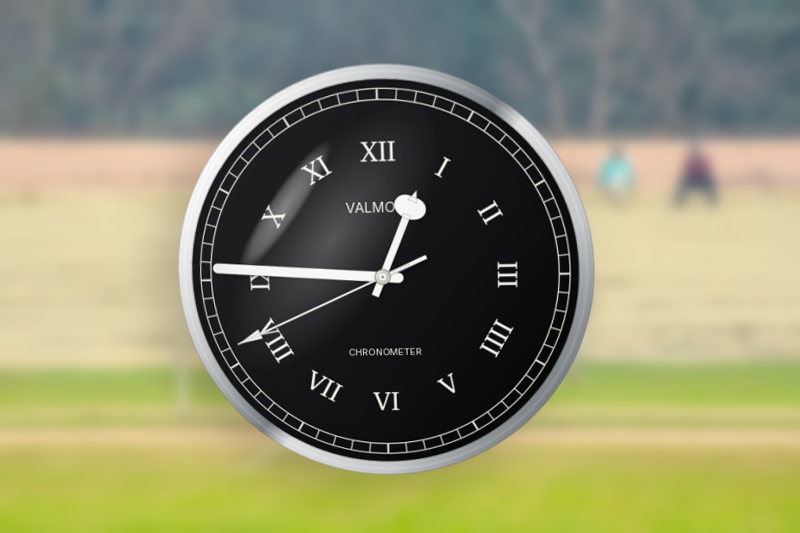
12h45m41s
